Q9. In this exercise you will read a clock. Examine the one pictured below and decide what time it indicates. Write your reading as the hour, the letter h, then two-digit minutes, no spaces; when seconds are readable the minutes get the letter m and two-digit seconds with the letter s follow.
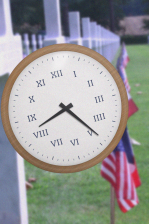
8h24
